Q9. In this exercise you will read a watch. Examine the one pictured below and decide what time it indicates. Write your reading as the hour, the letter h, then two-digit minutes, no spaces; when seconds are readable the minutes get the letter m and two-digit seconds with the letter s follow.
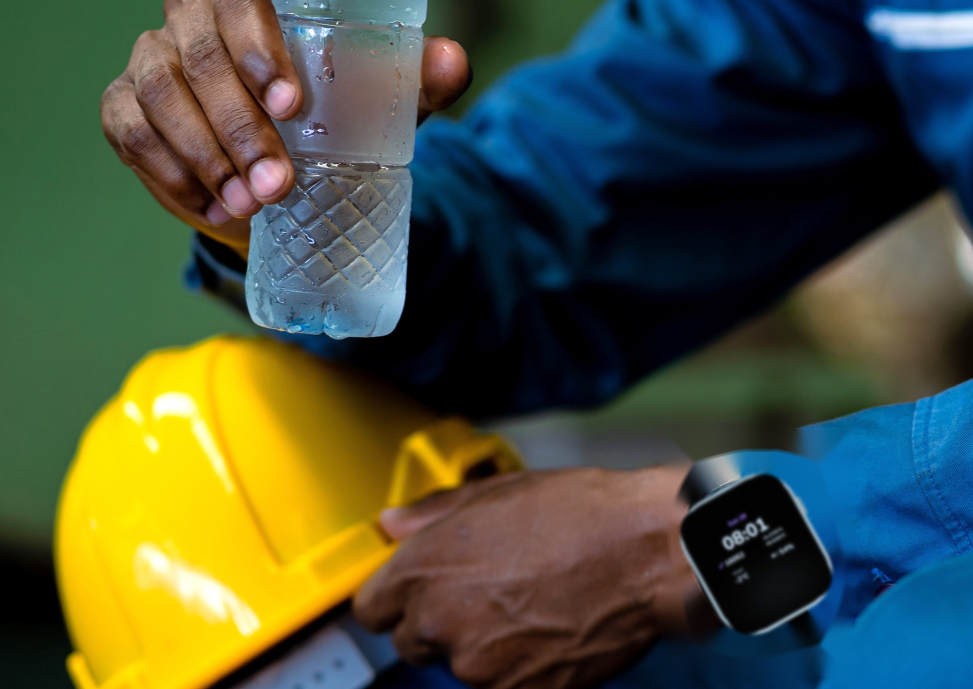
8h01
